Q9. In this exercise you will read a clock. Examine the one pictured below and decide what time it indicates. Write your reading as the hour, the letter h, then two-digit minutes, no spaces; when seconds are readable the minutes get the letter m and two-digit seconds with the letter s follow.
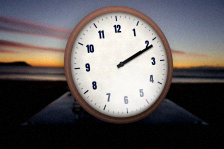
2h11
